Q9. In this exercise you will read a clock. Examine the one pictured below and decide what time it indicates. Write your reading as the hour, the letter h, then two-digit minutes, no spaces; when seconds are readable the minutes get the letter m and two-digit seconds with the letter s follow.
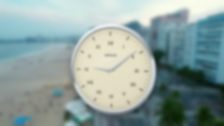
9h09
